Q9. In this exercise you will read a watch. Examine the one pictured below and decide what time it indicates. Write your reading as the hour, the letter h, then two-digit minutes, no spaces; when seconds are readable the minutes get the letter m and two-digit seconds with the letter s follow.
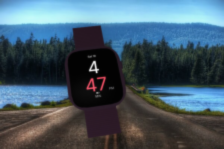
4h47
